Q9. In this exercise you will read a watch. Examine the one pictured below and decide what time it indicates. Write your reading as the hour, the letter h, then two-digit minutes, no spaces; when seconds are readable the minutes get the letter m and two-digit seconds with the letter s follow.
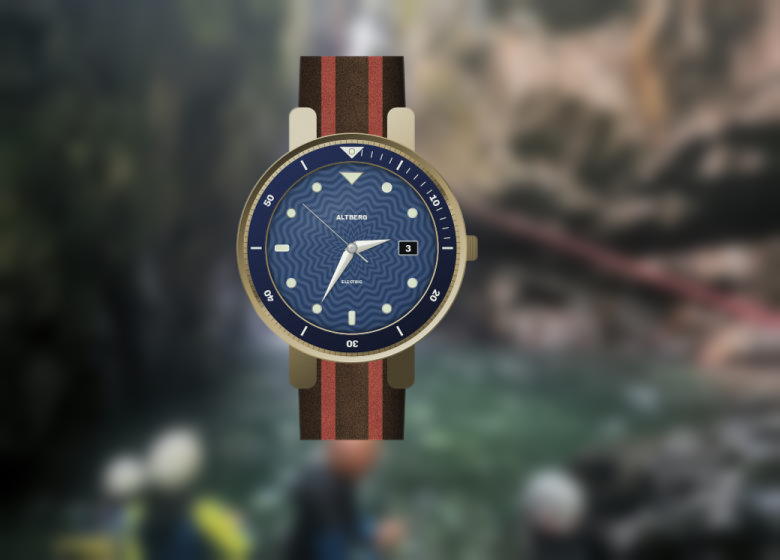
2h34m52s
